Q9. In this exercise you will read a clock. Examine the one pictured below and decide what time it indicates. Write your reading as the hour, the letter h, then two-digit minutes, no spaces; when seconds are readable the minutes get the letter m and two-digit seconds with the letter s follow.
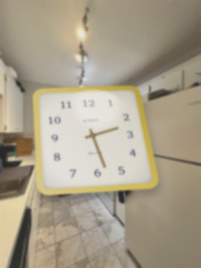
2h28
